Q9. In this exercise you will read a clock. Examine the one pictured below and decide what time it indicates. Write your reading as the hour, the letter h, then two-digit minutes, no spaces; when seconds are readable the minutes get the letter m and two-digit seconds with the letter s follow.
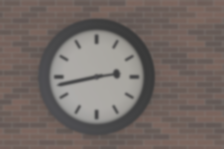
2h43
